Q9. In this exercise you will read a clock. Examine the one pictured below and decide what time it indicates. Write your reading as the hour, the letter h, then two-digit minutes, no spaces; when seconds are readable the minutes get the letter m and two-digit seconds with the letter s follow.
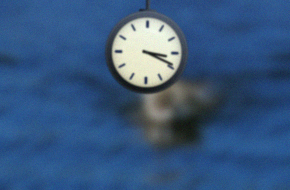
3h19
